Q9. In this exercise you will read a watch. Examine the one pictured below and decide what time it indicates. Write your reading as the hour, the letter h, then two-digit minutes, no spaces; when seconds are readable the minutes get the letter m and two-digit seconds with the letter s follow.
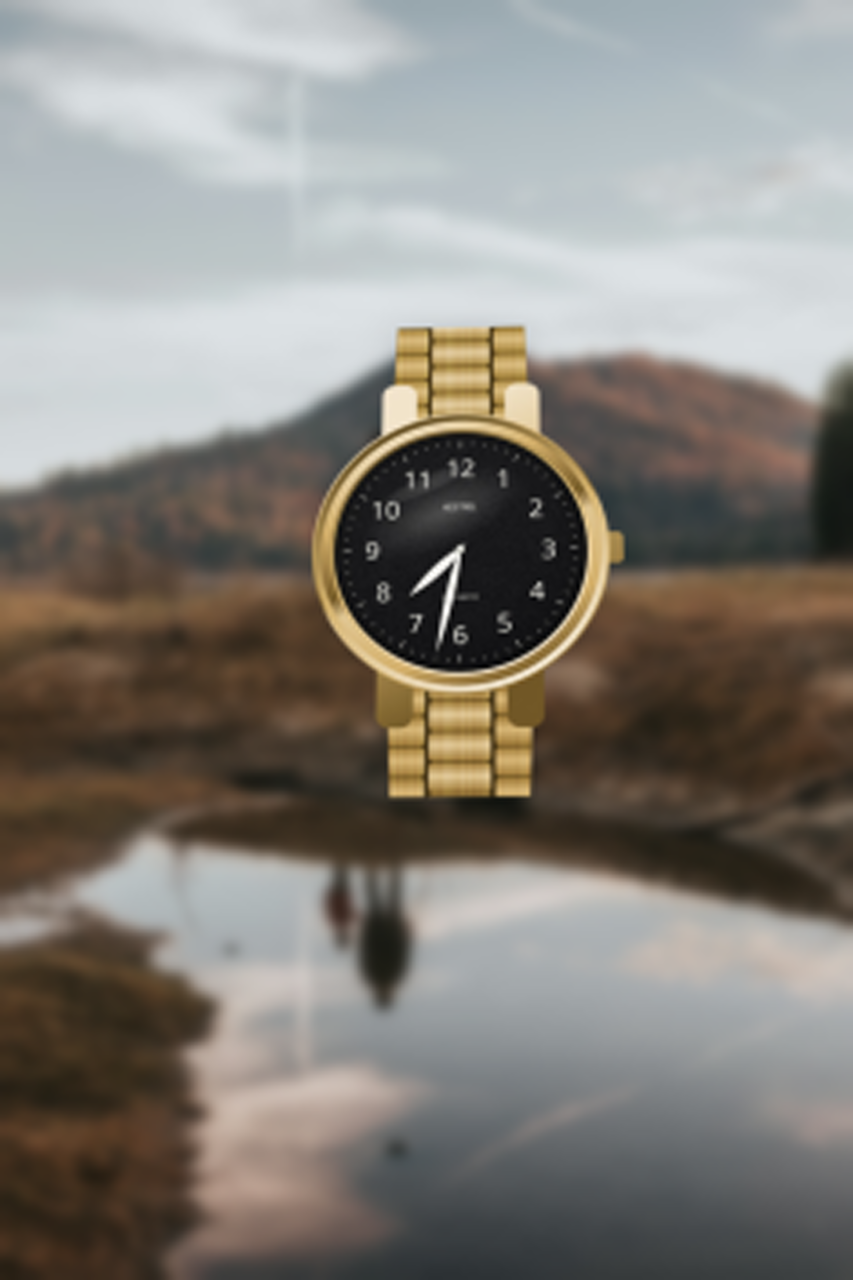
7h32
